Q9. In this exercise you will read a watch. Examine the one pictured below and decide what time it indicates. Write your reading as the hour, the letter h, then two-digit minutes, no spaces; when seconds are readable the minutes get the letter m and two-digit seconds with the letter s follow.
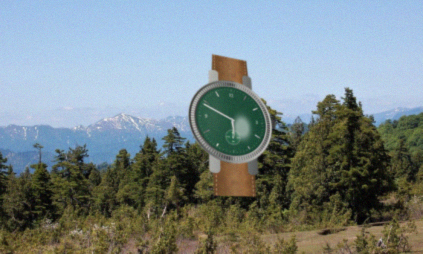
5h49
